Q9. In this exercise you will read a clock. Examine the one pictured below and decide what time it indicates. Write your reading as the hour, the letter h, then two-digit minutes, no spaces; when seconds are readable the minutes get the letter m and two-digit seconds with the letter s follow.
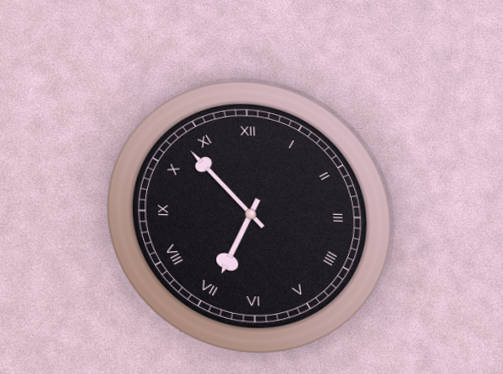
6h53
